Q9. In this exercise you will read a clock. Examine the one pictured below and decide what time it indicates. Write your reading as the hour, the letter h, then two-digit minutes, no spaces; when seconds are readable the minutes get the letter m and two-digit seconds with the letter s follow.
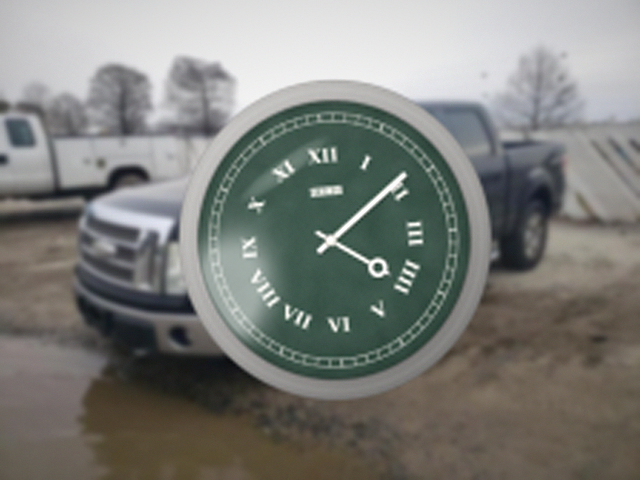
4h09
